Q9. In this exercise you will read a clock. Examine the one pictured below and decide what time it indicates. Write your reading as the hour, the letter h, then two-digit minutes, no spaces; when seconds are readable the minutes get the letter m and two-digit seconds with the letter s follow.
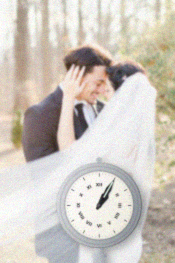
1h05
